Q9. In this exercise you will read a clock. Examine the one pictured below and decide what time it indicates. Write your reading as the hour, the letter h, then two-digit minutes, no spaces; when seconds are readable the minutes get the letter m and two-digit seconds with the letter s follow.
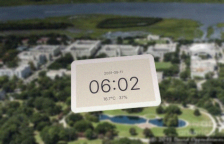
6h02
